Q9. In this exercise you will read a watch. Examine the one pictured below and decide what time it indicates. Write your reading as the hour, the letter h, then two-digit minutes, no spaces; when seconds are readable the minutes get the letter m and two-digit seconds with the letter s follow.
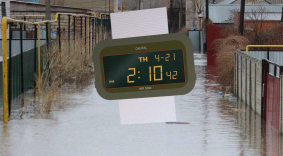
2h10m42s
